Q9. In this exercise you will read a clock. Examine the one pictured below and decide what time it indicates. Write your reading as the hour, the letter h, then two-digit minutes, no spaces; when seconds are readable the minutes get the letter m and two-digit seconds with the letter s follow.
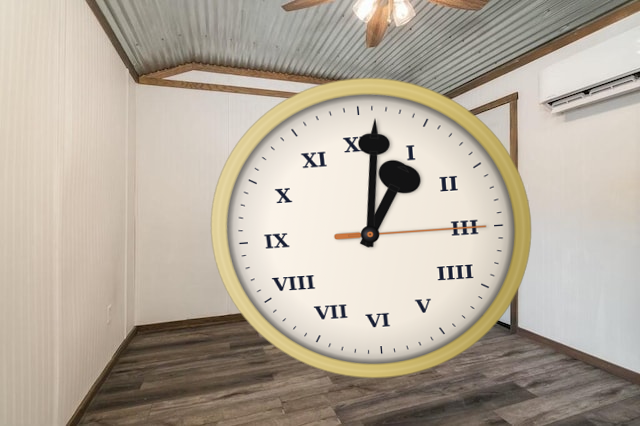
1h01m15s
